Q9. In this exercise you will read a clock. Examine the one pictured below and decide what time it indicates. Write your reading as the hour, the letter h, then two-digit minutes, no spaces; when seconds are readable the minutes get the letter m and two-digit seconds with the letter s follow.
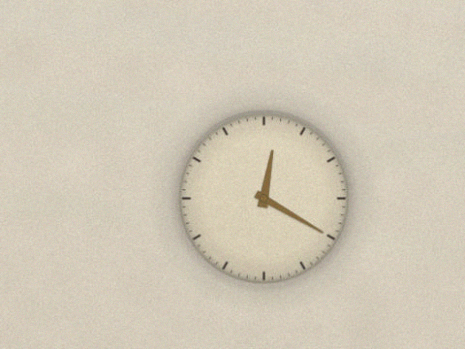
12h20
